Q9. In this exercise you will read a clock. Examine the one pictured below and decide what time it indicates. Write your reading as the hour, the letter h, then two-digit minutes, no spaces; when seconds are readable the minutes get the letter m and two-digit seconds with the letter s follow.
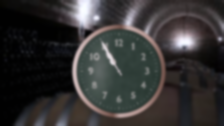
10h55
